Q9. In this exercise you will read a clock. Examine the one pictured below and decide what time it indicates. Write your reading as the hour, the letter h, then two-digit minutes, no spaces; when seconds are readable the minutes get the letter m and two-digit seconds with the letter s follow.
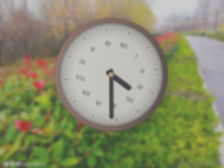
3h26
